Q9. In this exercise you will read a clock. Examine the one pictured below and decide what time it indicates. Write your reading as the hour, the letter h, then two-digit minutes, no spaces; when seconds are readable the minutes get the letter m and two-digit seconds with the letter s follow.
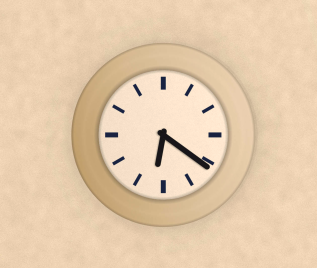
6h21
